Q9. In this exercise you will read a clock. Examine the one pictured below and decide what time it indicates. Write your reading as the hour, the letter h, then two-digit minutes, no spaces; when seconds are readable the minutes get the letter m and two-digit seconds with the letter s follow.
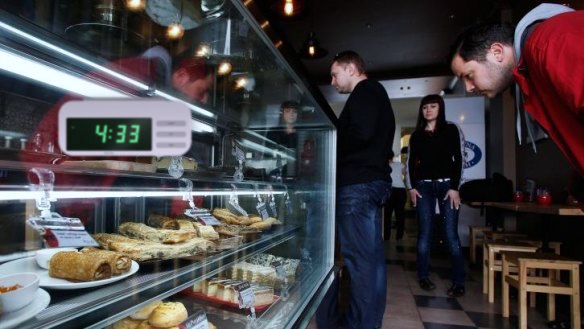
4h33
